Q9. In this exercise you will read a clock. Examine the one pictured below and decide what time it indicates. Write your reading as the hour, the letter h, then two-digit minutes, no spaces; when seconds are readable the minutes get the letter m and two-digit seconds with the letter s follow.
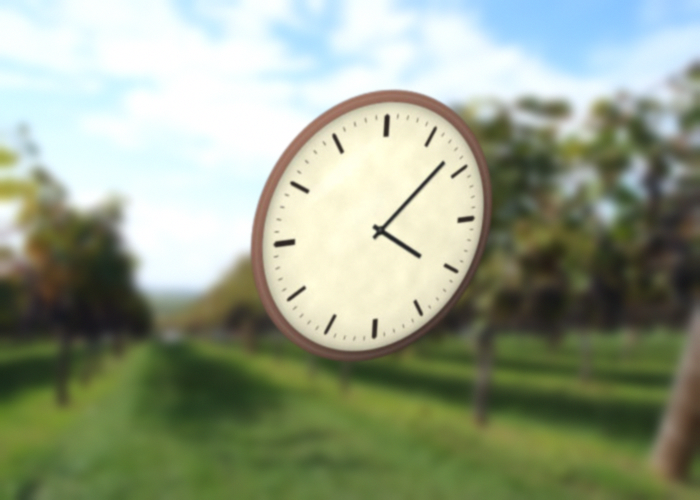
4h08
